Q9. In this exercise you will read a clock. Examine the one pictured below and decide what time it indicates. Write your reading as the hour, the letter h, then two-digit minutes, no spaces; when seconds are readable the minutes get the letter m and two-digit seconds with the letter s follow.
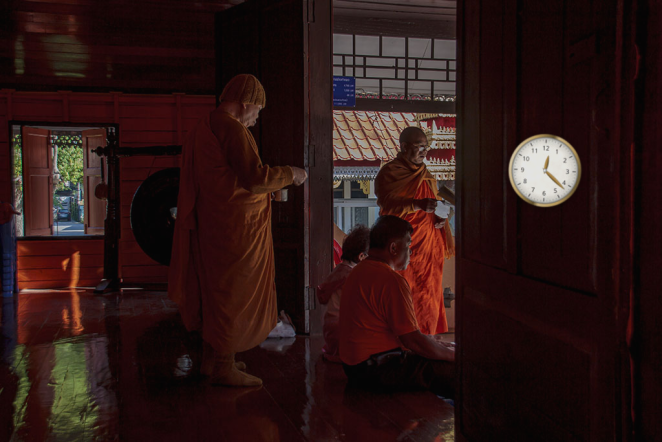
12h22
